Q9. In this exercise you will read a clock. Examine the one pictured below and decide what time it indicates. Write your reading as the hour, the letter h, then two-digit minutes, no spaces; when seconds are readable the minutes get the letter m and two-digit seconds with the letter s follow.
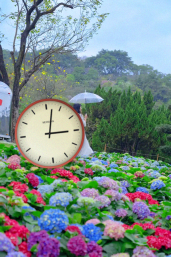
3h02
